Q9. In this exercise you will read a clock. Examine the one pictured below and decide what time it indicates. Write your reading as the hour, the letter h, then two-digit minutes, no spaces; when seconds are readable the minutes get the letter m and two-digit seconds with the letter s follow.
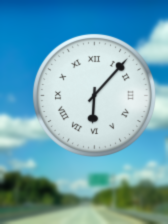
6h07
